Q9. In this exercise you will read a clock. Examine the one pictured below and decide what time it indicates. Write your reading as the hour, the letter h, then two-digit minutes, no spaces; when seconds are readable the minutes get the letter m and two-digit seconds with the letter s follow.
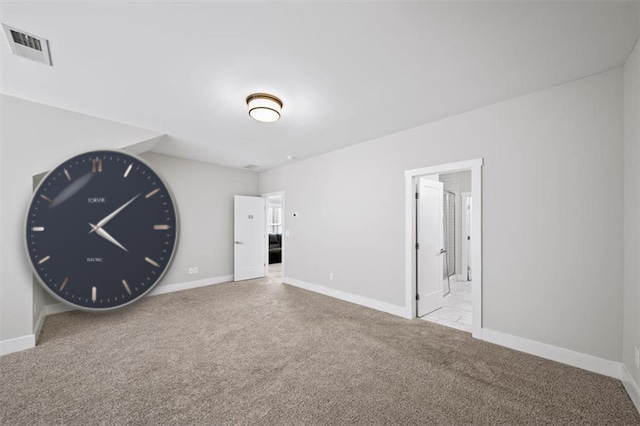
4h09
